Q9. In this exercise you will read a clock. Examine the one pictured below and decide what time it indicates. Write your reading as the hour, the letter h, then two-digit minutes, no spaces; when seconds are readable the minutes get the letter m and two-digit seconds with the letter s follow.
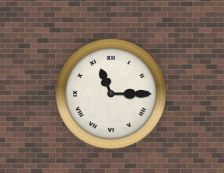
11h15
